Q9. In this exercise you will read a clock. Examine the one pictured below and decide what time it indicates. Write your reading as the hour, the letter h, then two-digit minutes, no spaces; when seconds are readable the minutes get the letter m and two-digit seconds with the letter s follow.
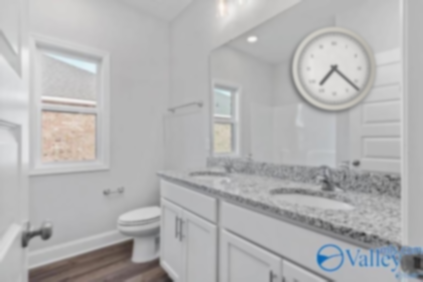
7h22
